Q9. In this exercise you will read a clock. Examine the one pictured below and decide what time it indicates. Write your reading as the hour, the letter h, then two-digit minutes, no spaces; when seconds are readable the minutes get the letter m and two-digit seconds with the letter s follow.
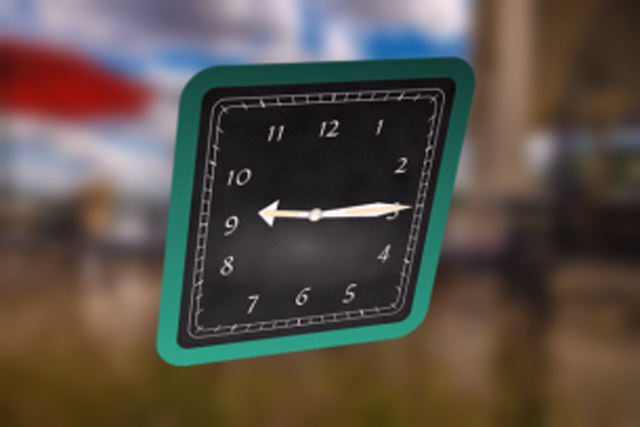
9h15
